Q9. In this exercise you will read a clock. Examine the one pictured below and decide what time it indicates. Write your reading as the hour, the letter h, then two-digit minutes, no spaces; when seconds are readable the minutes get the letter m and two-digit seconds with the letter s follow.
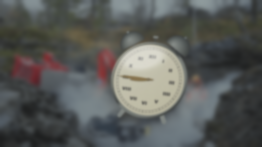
8h45
